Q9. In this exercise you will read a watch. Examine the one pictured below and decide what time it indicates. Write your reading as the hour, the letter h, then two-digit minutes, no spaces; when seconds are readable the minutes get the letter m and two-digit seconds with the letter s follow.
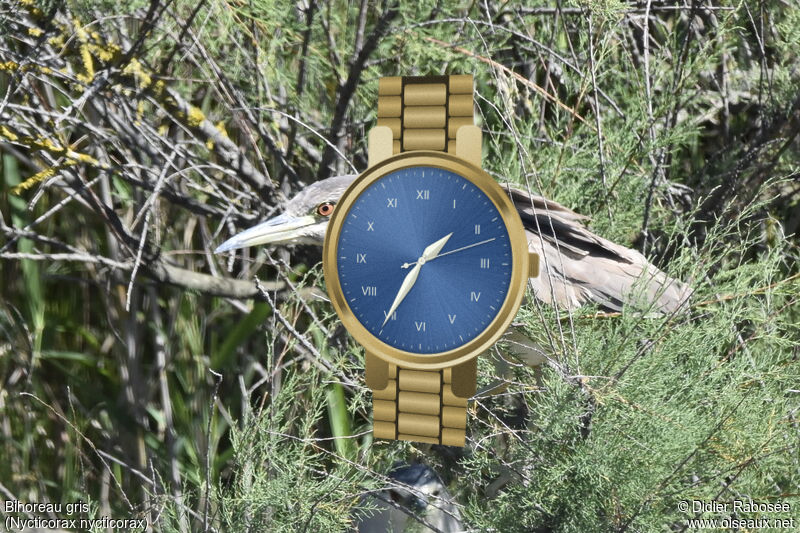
1h35m12s
